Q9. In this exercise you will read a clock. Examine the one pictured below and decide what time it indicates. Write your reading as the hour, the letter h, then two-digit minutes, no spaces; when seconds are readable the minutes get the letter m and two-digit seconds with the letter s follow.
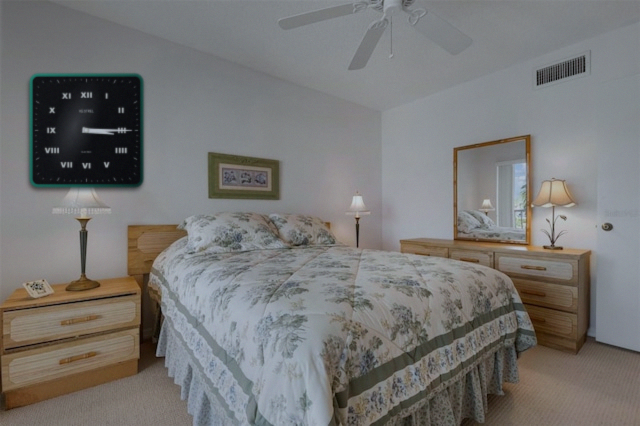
3h15
